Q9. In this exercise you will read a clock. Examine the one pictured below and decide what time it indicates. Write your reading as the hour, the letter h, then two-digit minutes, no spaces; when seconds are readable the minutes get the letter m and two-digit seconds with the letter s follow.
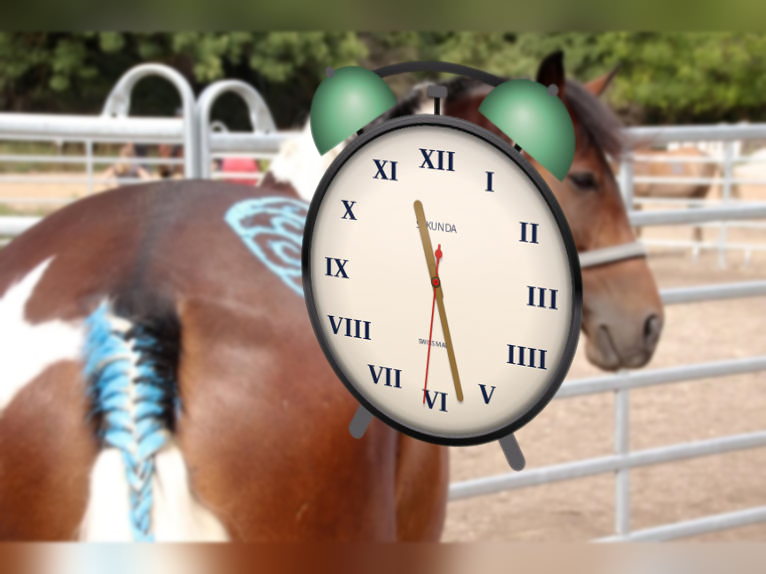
11h27m31s
